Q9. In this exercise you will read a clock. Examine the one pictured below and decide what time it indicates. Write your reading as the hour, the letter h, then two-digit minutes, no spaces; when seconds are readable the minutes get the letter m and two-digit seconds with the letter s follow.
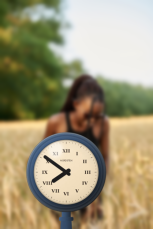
7h51
